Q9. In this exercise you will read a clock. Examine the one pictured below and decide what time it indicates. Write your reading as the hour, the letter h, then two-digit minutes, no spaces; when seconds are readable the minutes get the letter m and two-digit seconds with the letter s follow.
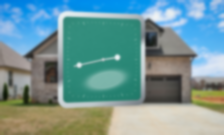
2h43
